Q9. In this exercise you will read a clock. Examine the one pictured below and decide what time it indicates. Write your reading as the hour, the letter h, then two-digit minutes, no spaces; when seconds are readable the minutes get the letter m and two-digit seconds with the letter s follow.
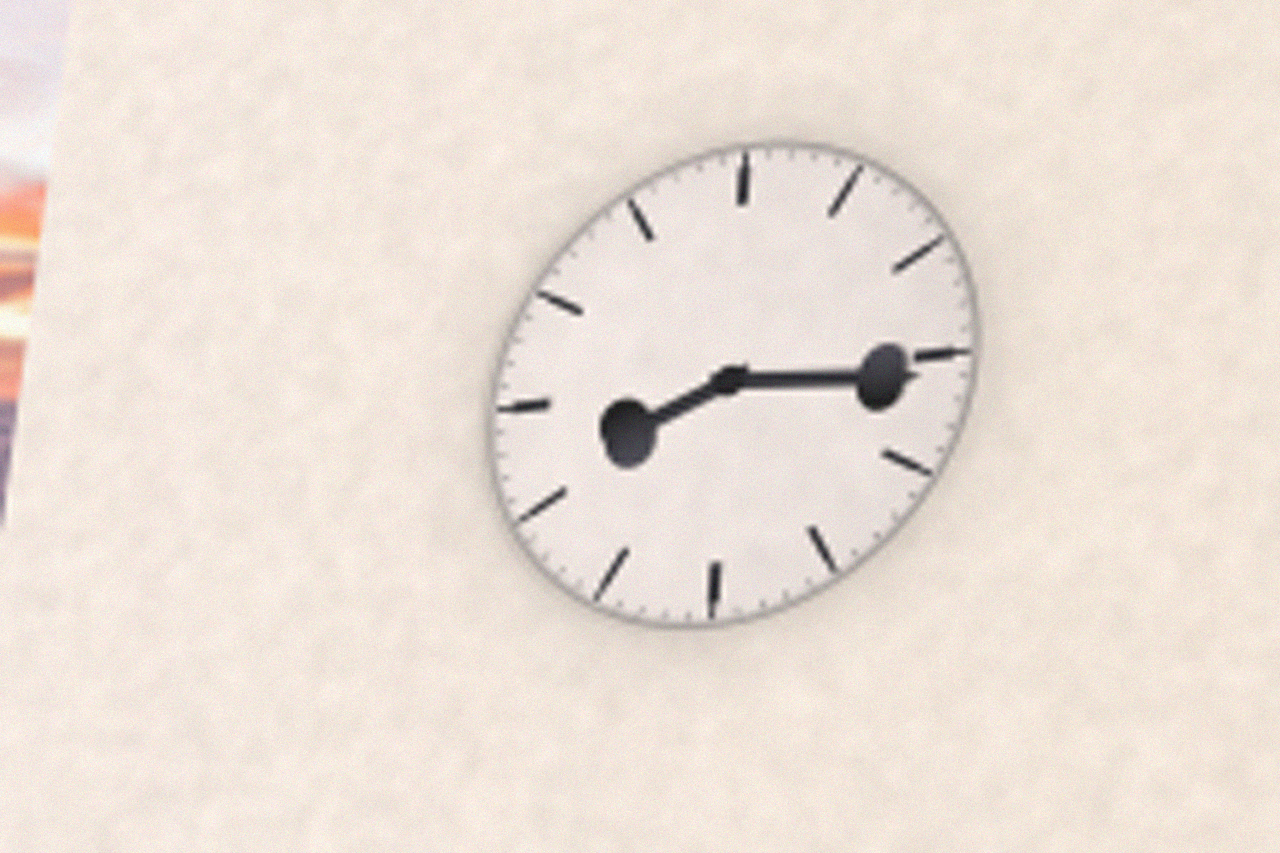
8h16
